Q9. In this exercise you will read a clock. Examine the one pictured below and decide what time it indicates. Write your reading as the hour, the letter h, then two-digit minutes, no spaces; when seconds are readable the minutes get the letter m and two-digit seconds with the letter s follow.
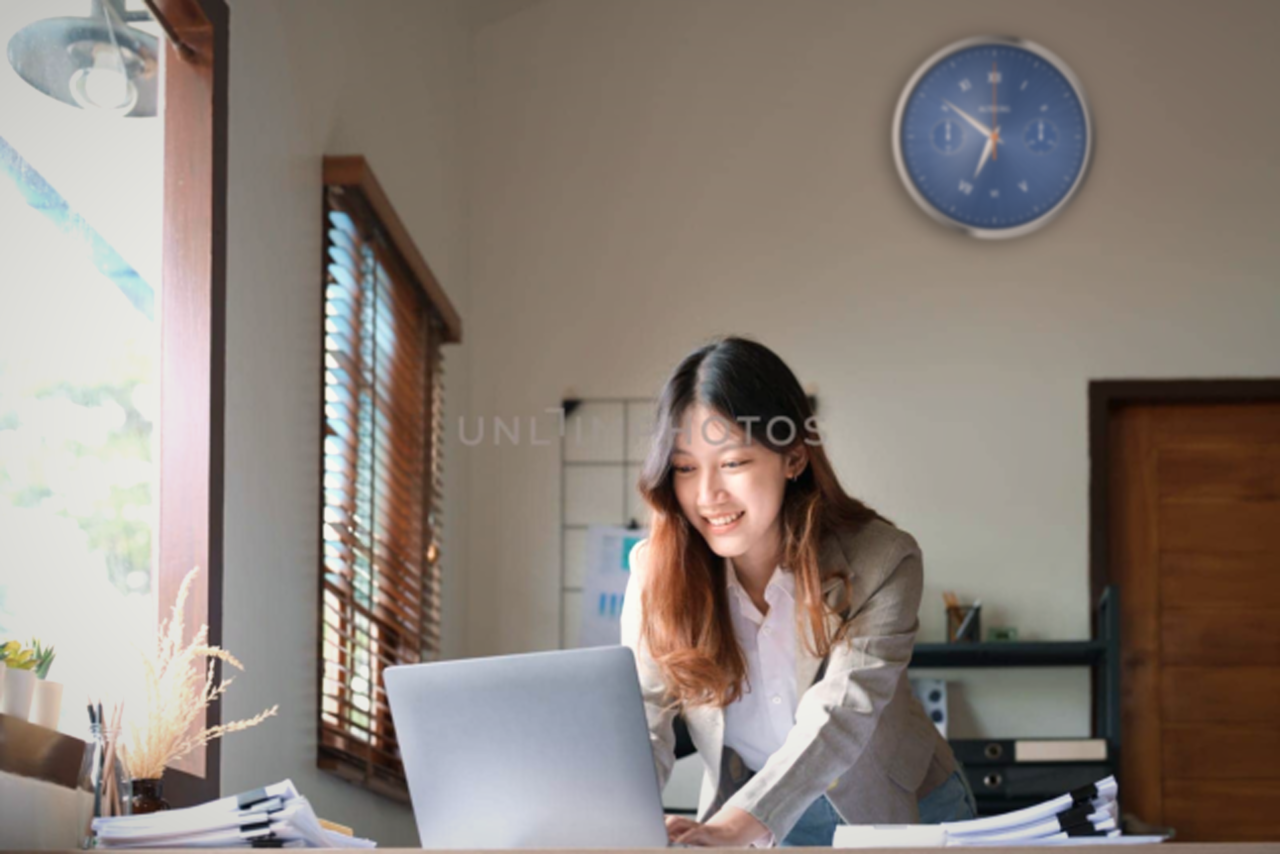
6h51
